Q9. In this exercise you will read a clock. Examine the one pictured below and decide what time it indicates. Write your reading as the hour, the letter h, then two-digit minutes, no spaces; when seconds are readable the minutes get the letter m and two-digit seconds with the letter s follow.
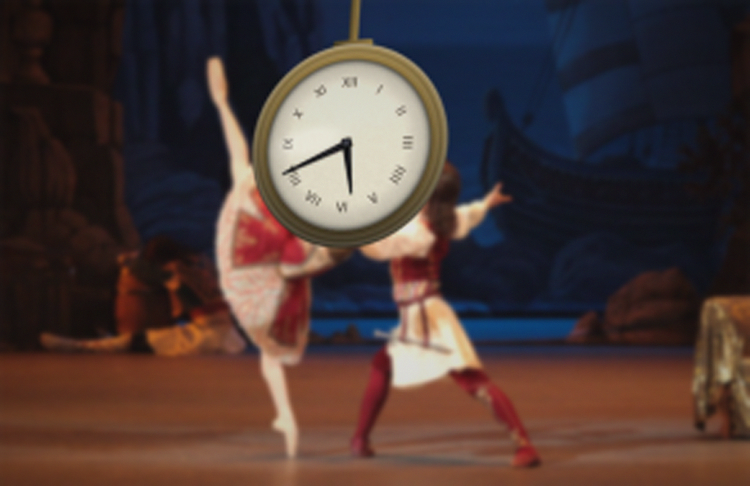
5h41
